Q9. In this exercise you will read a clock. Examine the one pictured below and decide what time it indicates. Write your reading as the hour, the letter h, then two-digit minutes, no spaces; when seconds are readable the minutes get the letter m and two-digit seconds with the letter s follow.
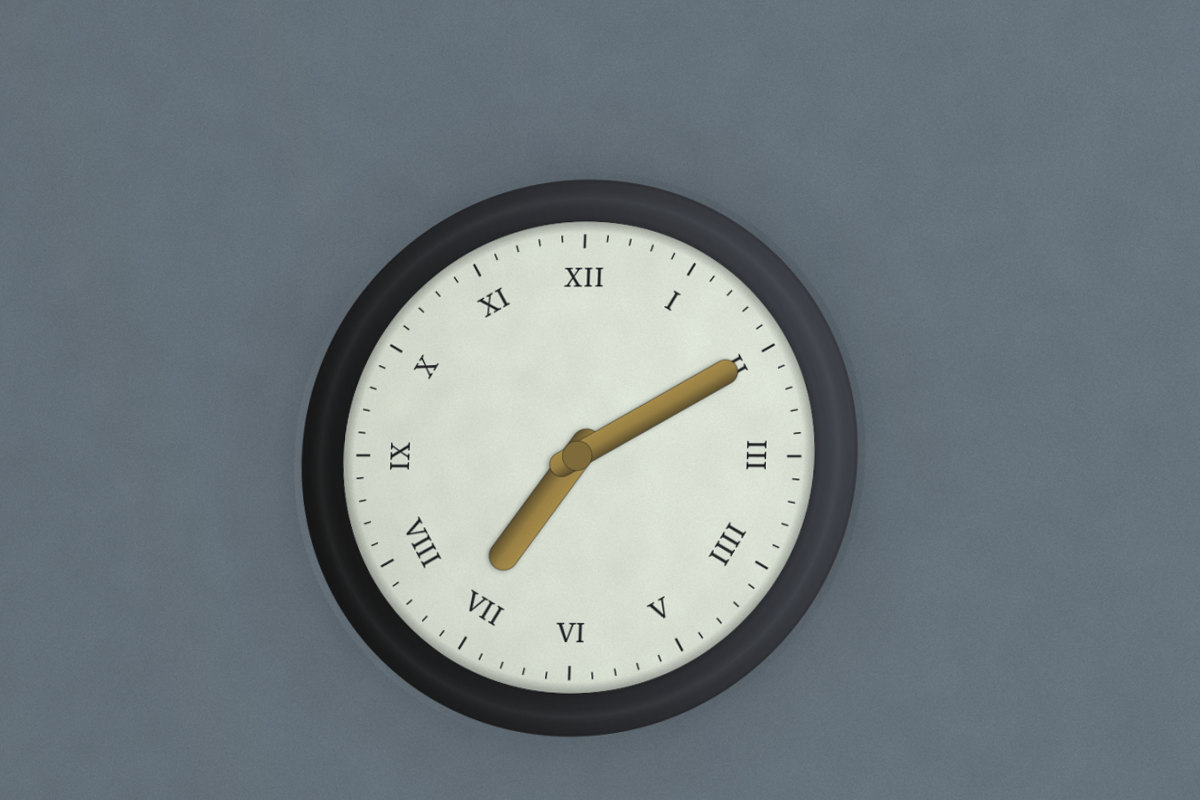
7h10
